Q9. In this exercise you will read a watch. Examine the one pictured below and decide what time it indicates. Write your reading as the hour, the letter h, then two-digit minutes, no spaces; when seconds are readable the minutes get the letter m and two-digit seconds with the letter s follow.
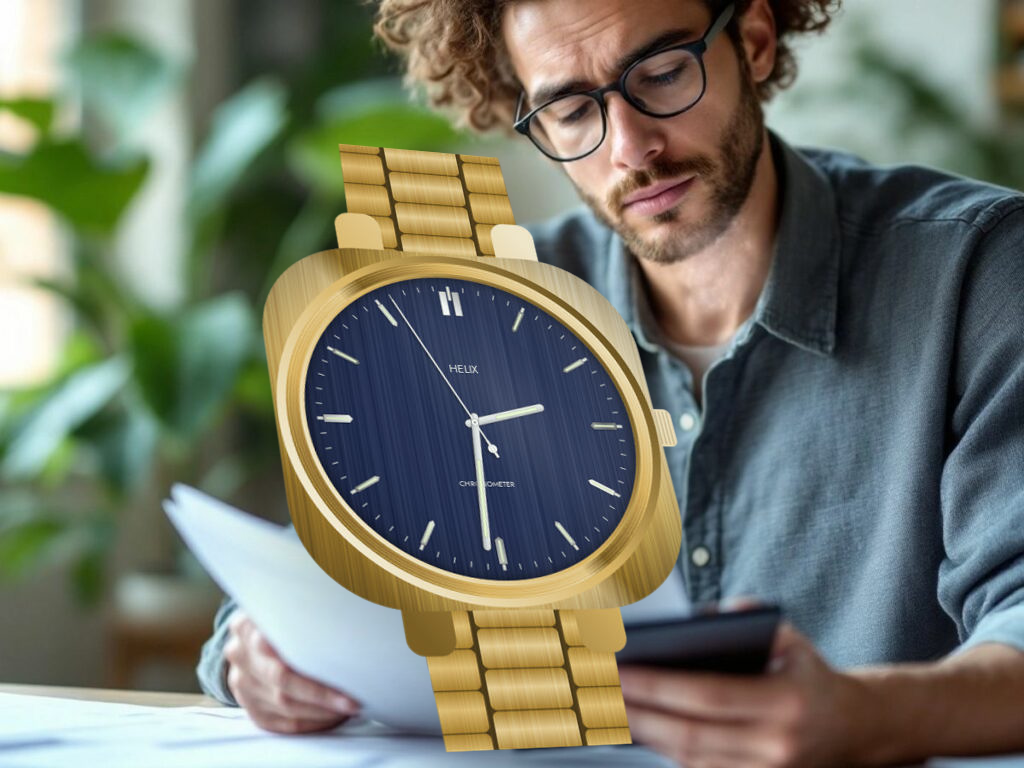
2h30m56s
